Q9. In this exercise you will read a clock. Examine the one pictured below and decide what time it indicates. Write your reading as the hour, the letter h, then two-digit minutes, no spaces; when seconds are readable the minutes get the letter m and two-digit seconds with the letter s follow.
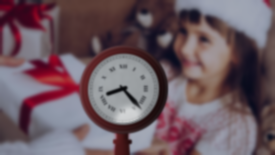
8h23
